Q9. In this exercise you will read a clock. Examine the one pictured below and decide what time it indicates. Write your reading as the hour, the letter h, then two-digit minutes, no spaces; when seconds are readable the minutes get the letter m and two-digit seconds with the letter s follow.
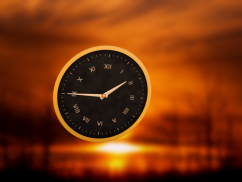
1h45
